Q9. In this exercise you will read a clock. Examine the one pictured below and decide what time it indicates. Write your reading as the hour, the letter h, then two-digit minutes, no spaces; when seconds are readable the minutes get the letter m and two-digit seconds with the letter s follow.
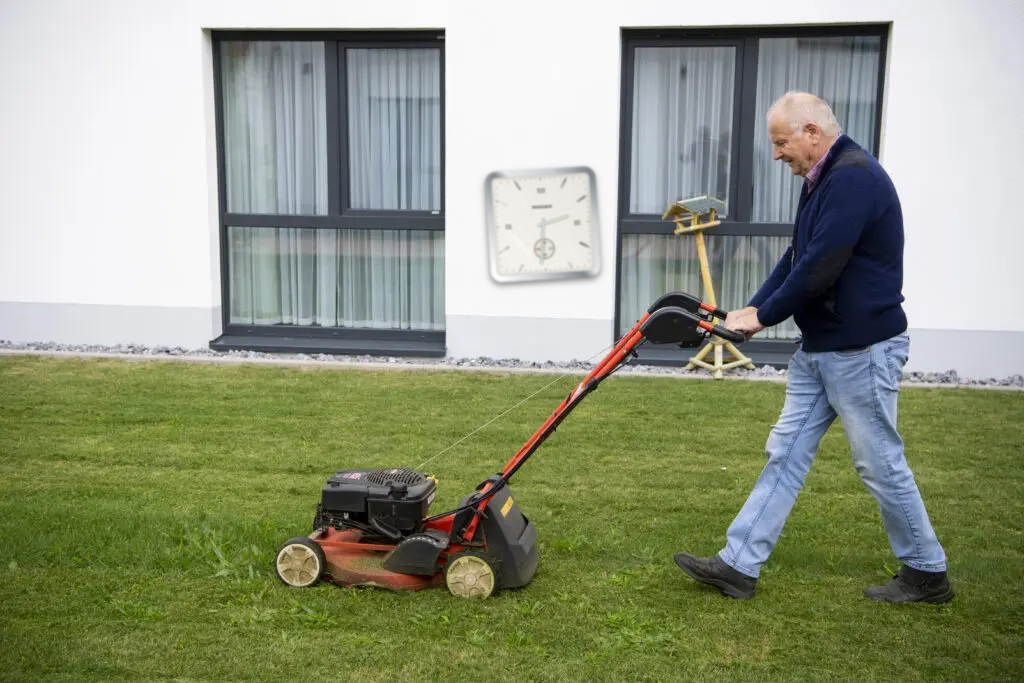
2h31
